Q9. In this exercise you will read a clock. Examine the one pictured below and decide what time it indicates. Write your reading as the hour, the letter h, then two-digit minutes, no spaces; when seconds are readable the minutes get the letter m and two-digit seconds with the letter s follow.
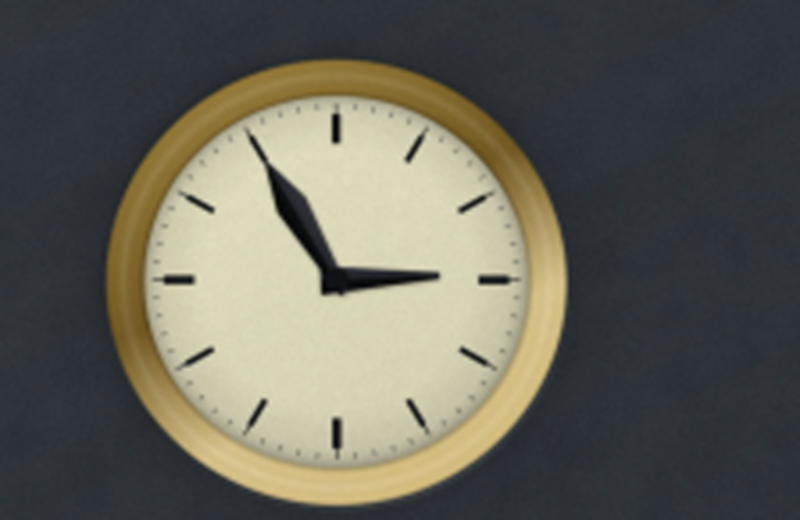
2h55
